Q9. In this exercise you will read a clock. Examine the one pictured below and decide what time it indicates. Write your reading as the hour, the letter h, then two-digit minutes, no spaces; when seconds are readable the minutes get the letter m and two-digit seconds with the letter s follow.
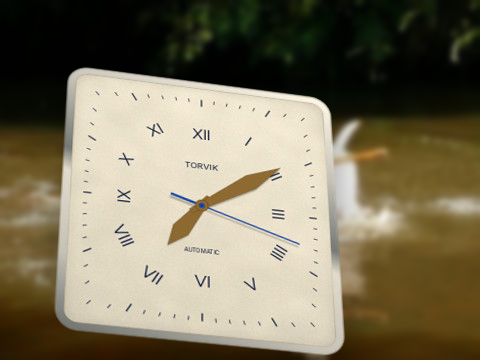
7h09m18s
